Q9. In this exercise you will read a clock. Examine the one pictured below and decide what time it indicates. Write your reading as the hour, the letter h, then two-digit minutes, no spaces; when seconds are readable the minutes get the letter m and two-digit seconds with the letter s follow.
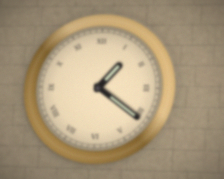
1h21
